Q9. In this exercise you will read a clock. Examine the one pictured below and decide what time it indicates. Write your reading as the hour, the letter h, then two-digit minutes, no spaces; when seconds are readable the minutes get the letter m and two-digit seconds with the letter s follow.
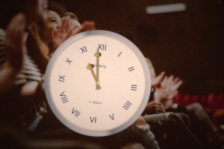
10h59
